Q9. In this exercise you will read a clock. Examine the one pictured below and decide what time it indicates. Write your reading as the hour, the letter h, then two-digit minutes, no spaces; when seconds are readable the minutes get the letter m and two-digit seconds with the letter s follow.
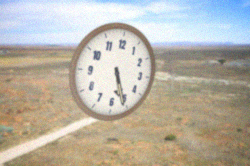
5h26
